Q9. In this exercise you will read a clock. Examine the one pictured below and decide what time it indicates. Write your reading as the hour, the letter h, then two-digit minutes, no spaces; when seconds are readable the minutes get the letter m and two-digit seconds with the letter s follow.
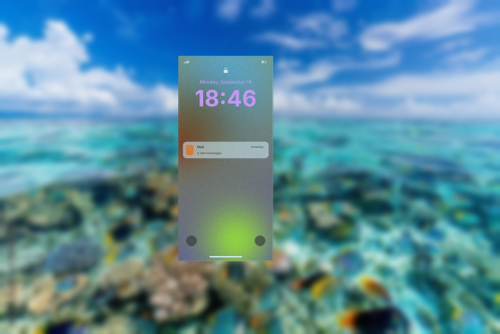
18h46
